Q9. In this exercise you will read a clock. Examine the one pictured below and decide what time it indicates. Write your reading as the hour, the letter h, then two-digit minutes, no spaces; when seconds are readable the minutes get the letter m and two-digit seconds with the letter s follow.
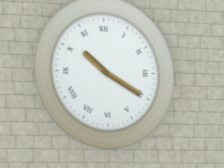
10h20
